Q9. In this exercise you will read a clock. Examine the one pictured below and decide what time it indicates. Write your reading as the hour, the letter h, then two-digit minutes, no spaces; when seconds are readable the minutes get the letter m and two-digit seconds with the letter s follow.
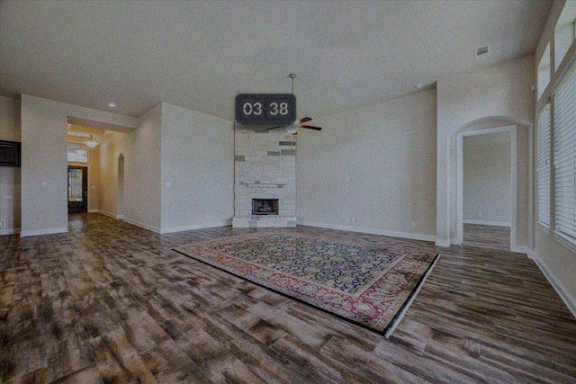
3h38
